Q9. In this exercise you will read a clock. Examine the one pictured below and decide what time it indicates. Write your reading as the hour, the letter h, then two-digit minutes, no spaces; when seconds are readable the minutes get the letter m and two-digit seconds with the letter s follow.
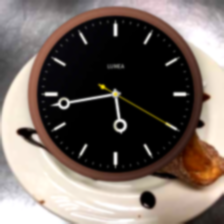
5h43m20s
